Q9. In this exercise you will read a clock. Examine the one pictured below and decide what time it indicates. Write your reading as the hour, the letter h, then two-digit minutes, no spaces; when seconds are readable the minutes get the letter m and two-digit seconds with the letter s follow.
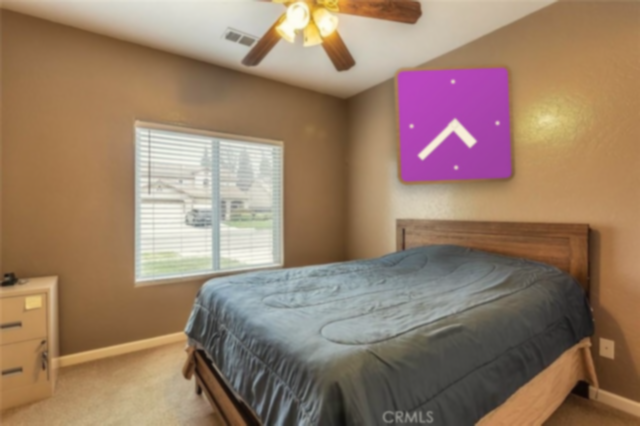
4h38
